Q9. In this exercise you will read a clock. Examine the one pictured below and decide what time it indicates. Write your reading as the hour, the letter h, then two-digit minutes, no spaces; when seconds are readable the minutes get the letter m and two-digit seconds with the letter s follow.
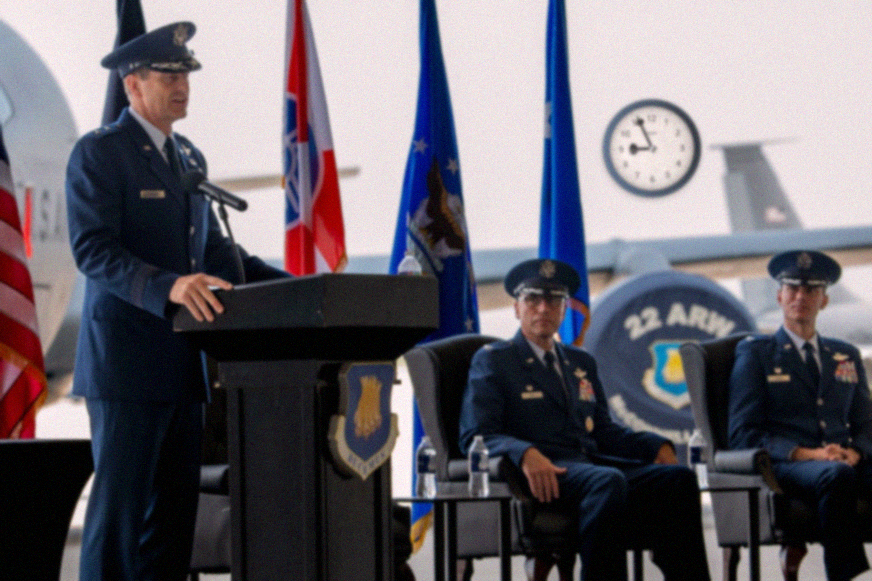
8h56
